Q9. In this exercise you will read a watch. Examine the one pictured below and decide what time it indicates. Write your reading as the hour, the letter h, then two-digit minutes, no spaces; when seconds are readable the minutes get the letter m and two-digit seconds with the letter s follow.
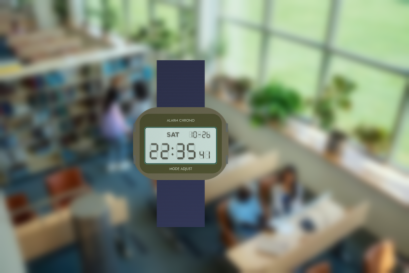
22h35
